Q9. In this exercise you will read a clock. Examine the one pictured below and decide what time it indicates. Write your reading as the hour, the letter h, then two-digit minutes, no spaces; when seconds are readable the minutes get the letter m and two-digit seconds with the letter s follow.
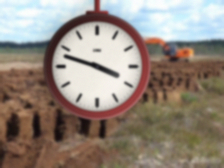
3h48
